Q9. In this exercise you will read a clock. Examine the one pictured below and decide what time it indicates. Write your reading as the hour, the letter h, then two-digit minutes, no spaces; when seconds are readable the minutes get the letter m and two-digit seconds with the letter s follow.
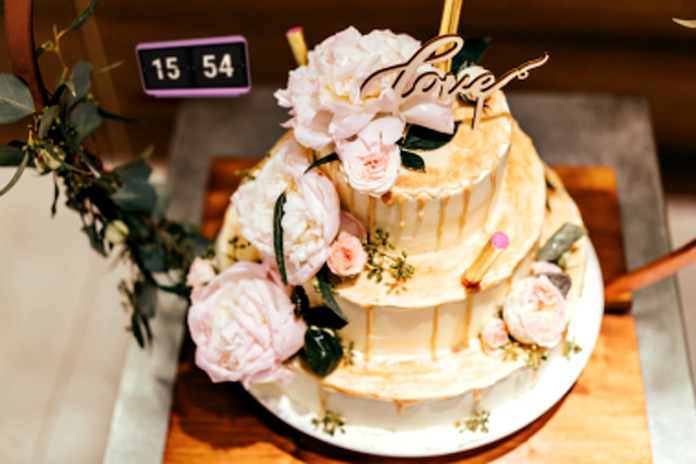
15h54
